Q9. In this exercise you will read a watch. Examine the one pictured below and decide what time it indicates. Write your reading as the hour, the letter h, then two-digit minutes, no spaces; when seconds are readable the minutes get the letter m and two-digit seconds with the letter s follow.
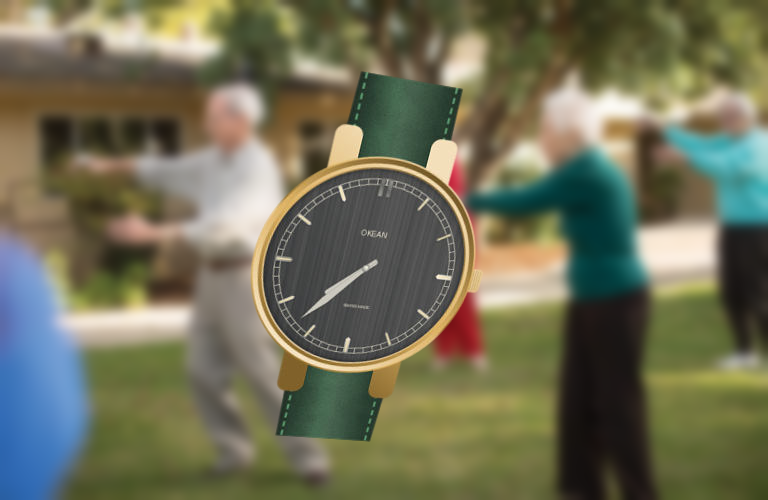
7h37
